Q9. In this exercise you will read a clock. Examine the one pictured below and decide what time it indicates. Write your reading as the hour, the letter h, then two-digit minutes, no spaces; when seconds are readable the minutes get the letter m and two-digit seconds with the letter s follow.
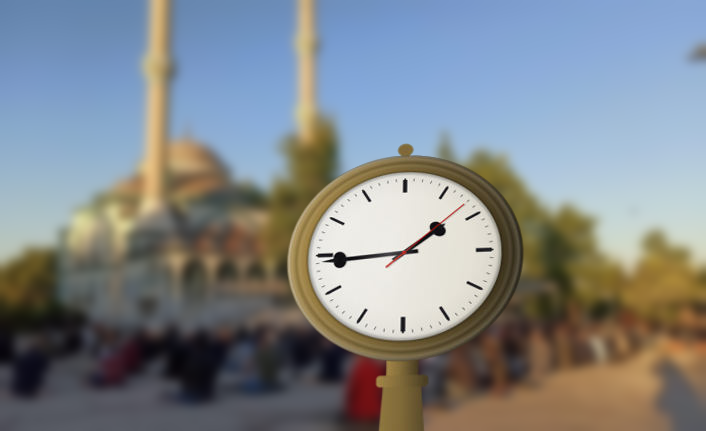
1h44m08s
